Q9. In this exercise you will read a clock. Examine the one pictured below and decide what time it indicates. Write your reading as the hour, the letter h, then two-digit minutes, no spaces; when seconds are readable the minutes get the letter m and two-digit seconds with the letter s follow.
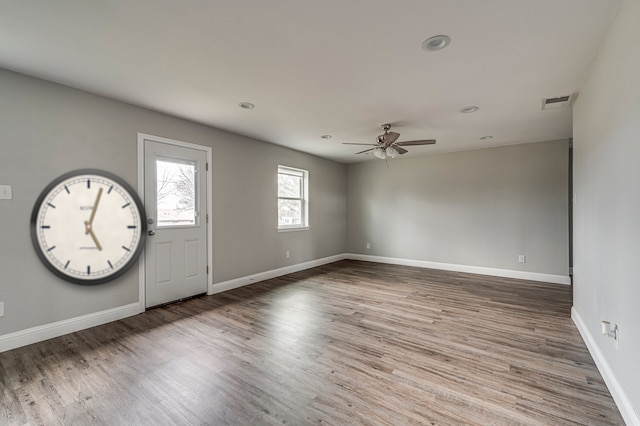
5h03
